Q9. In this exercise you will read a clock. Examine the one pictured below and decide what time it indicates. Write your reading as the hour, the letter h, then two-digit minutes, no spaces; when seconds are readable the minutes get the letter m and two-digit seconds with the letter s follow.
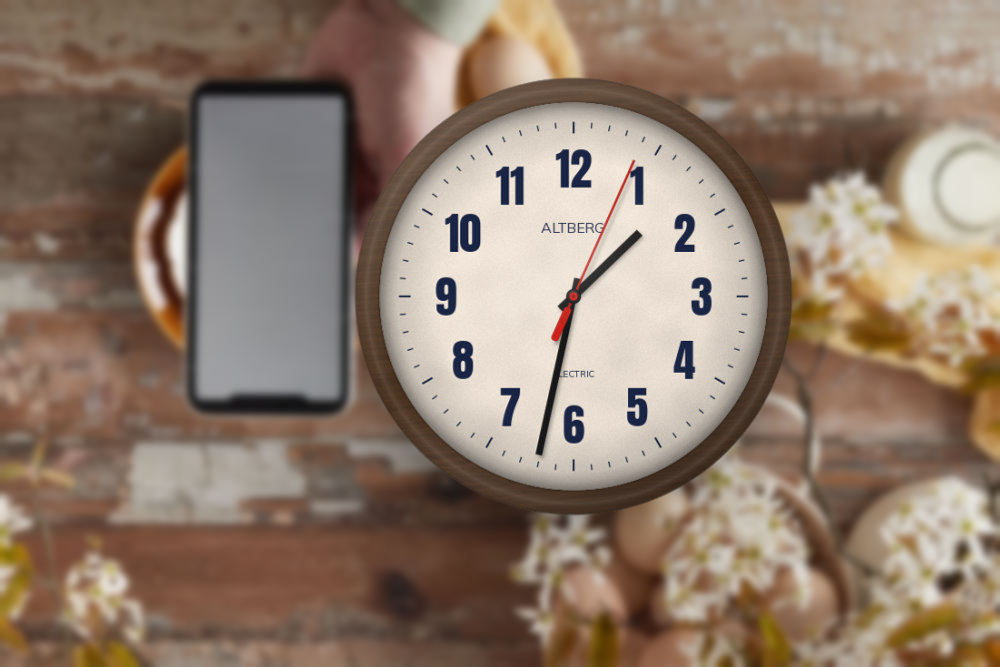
1h32m04s
